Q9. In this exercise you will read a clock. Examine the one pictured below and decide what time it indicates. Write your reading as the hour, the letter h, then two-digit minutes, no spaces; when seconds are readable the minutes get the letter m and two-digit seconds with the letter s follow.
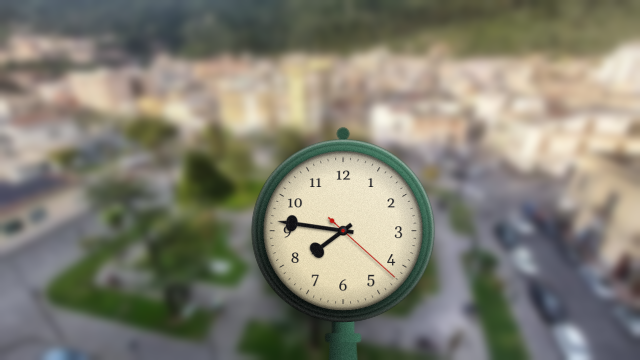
7h46m22s
